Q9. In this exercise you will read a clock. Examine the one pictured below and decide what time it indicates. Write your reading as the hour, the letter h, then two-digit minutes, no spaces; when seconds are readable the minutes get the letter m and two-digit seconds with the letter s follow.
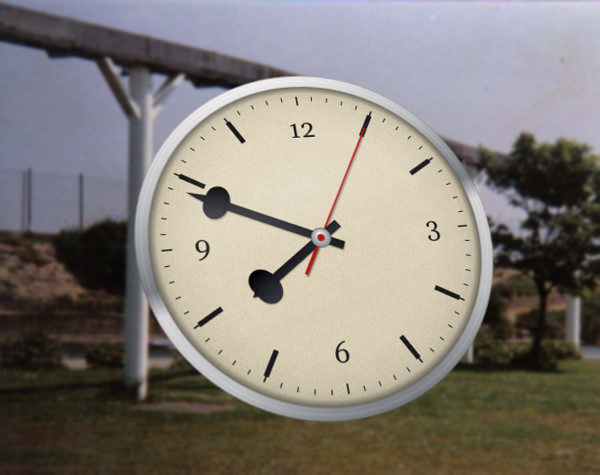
7h49m05s
